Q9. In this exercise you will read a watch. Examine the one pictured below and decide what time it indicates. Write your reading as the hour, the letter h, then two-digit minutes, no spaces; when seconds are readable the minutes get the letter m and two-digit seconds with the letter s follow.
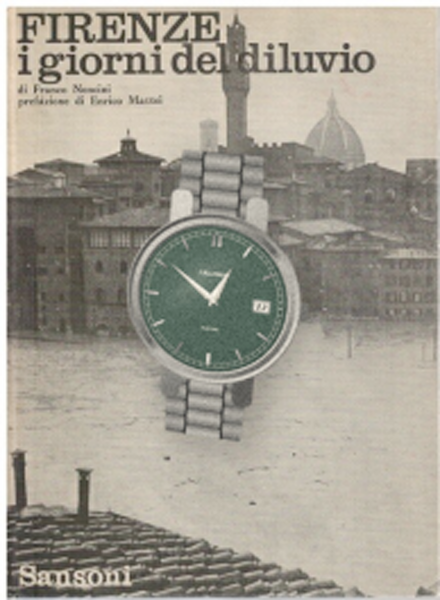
12h51
